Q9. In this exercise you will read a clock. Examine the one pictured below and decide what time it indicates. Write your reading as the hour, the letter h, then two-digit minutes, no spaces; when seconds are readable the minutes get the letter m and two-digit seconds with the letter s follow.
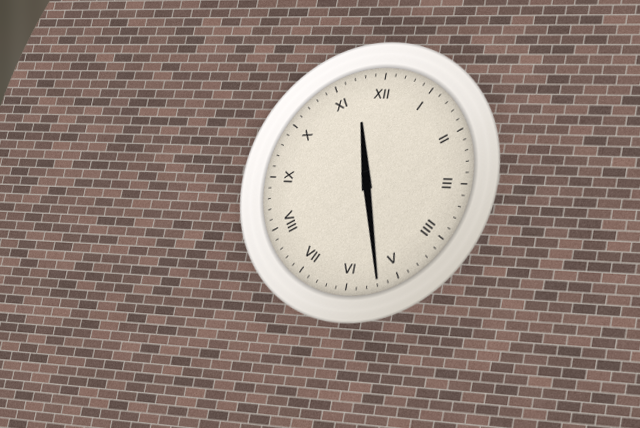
11h27
